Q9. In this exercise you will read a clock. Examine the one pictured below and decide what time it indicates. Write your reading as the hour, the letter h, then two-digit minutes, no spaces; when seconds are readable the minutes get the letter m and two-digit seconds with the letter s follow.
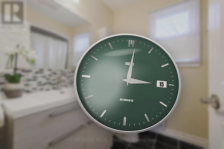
3h01
